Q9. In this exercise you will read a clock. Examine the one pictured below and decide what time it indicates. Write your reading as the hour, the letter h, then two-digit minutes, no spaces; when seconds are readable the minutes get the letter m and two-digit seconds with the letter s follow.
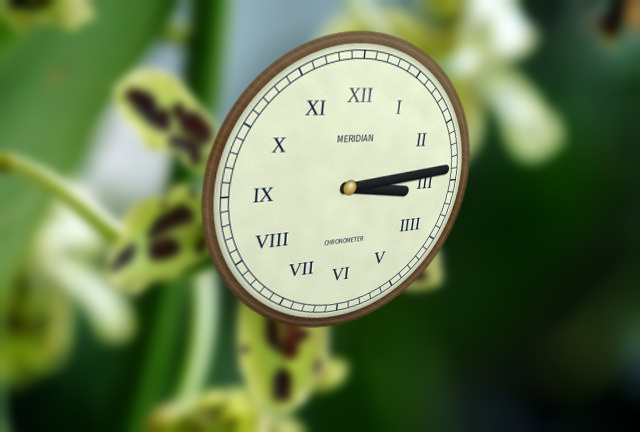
3h14
